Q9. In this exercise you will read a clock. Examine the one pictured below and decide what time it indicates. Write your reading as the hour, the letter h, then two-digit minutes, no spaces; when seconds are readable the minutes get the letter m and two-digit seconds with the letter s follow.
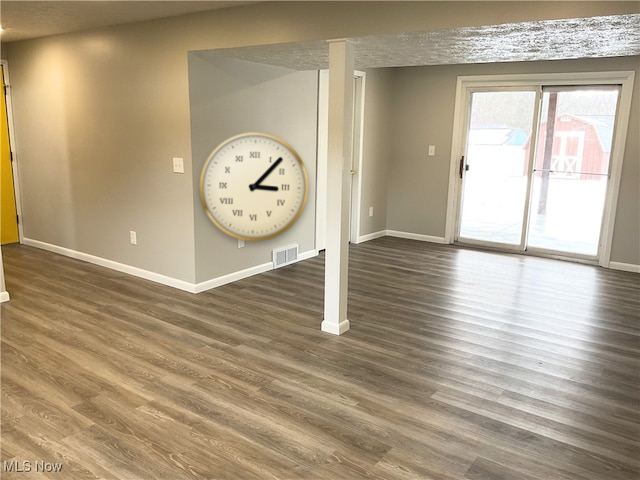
3h07
